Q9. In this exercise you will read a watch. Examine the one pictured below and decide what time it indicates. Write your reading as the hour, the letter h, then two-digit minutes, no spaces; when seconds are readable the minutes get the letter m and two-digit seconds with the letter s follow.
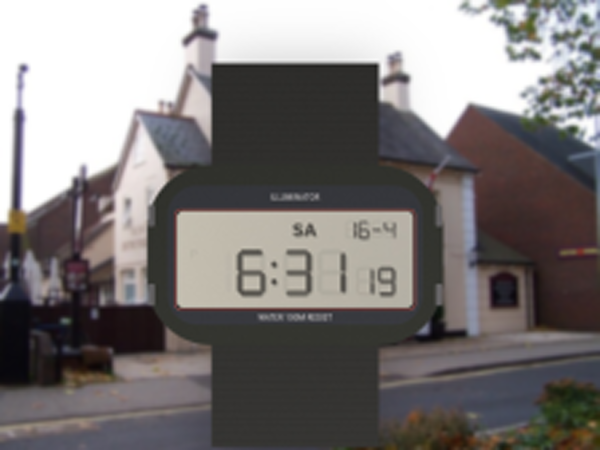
6h31m19s
